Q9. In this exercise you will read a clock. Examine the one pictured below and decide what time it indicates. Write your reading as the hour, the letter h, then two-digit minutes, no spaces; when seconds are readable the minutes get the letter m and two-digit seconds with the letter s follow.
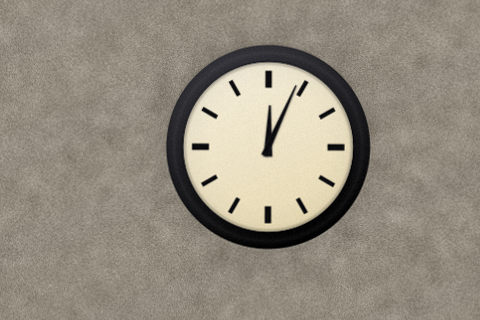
12h04
